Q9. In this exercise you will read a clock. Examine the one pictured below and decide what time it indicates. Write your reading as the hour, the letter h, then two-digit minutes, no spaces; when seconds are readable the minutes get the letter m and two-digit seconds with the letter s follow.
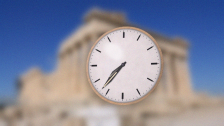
7h37
